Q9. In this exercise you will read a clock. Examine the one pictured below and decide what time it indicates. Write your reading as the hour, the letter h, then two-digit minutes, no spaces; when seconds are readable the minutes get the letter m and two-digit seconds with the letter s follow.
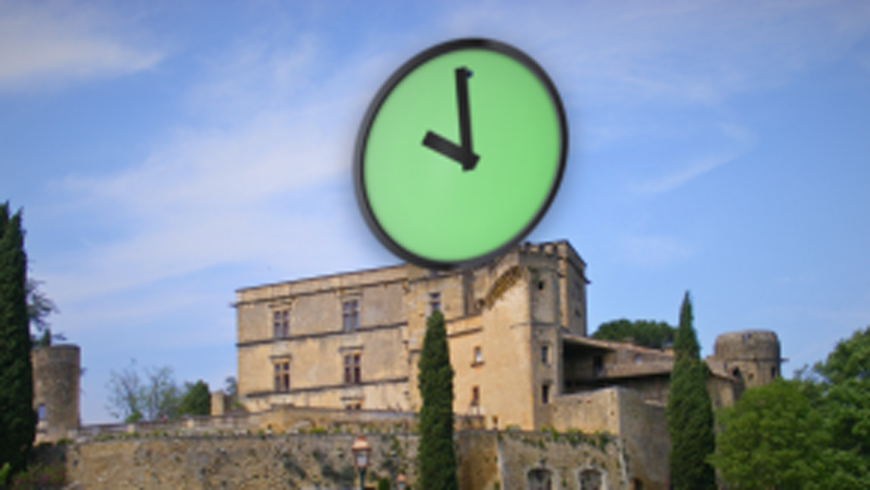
9h59
